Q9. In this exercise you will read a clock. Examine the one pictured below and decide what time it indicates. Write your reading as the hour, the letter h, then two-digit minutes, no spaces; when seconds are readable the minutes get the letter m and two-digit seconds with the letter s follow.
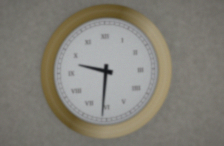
9h31
